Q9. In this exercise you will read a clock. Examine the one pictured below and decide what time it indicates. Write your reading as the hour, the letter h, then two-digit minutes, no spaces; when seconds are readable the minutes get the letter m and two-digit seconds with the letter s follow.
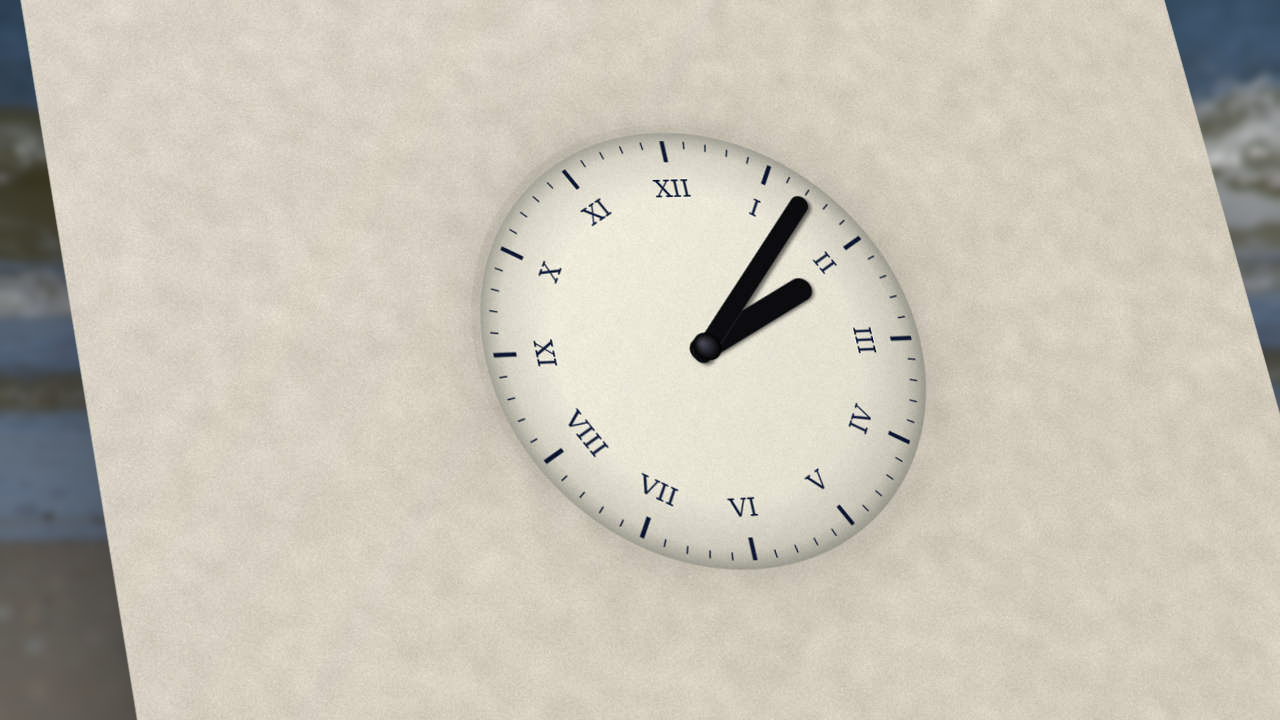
2h07
